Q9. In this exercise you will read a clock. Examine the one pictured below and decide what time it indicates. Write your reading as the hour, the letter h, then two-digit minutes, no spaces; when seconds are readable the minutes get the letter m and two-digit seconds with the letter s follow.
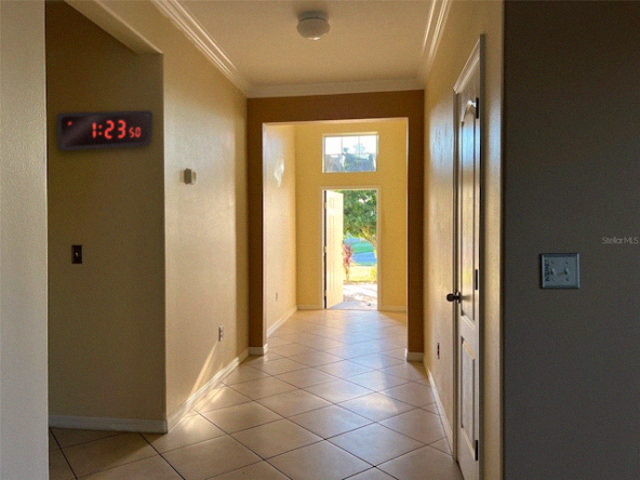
1h23m50s
